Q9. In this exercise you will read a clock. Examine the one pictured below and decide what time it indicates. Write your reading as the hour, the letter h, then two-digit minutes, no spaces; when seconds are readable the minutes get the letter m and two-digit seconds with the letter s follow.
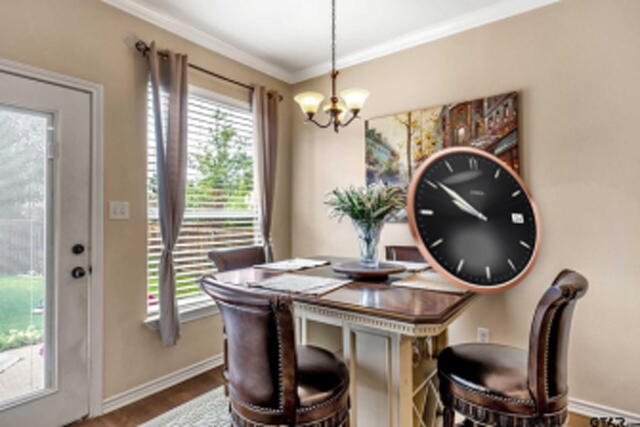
9h51
